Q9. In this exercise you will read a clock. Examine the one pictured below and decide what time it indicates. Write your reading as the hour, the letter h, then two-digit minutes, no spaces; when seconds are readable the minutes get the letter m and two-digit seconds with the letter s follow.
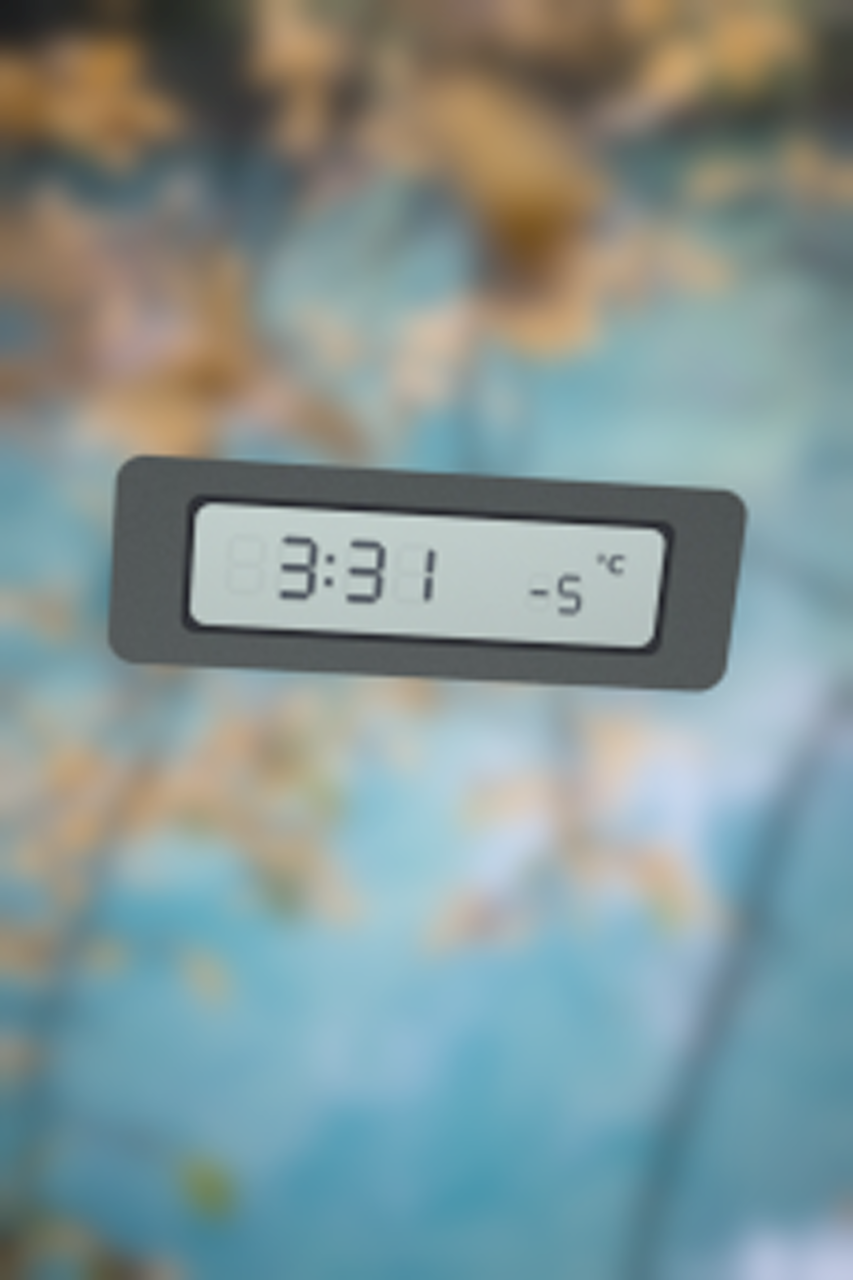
3h31
